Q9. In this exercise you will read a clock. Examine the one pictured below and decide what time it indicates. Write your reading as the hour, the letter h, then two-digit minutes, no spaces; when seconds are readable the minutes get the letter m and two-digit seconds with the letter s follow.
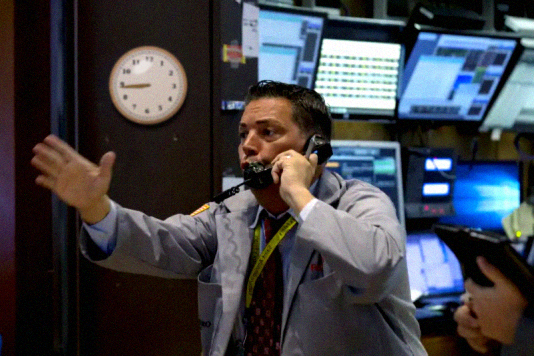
8h44
